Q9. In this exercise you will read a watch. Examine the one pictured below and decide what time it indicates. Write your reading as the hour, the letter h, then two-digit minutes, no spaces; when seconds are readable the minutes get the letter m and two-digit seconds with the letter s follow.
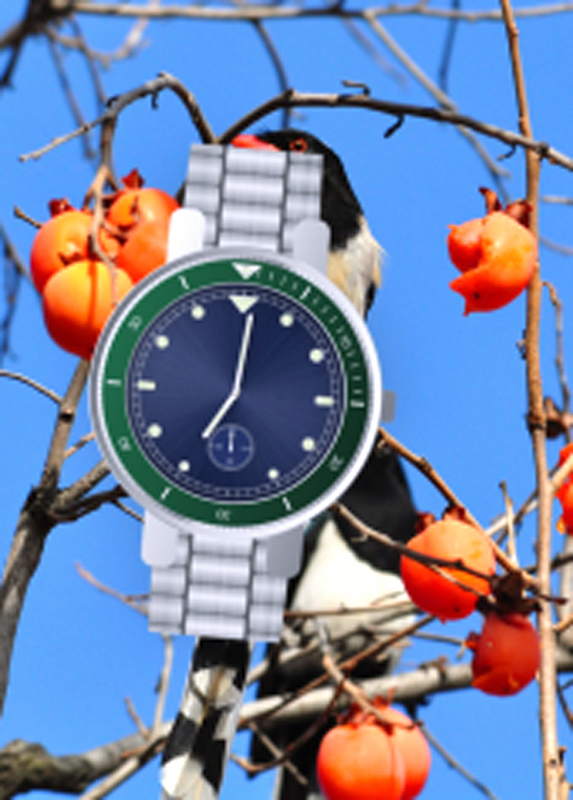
7h01
